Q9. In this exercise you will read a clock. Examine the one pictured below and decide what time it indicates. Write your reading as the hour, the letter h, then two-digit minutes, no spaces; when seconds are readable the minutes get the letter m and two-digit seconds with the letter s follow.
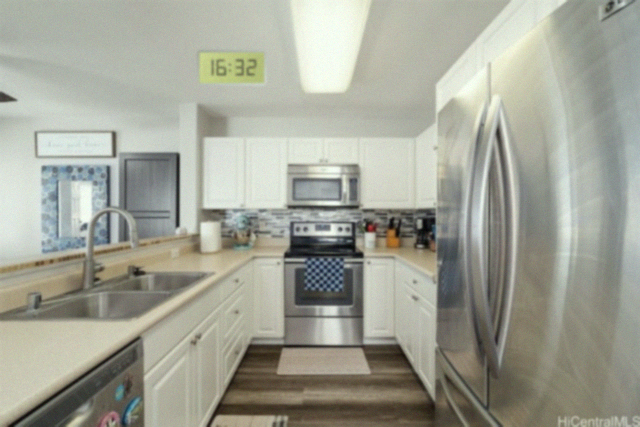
16h32
